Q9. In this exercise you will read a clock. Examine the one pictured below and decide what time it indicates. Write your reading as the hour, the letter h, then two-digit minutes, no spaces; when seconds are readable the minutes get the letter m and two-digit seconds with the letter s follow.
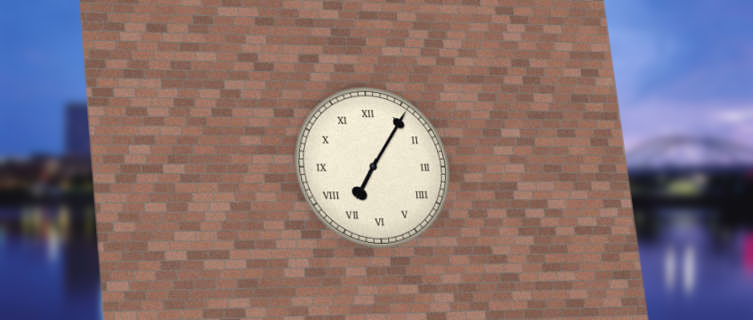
7h06
